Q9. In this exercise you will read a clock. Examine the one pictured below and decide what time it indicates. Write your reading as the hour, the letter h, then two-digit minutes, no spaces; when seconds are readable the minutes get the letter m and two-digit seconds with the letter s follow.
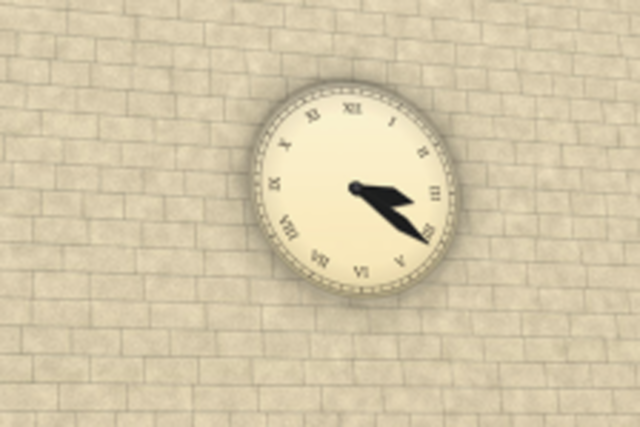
3h21
